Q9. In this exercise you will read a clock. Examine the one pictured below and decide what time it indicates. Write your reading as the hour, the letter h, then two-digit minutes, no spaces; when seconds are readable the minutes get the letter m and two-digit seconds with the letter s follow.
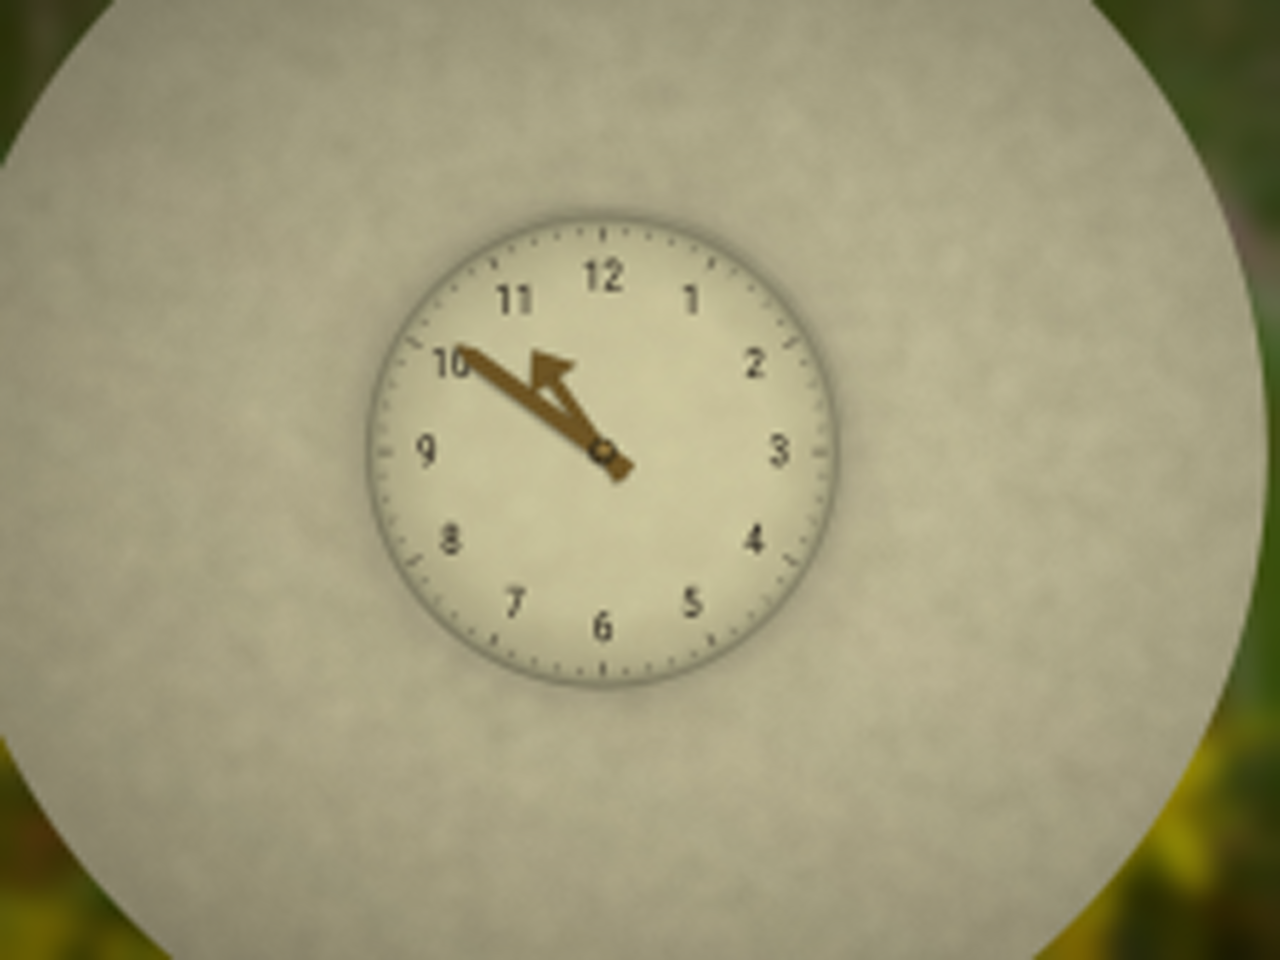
10h51
